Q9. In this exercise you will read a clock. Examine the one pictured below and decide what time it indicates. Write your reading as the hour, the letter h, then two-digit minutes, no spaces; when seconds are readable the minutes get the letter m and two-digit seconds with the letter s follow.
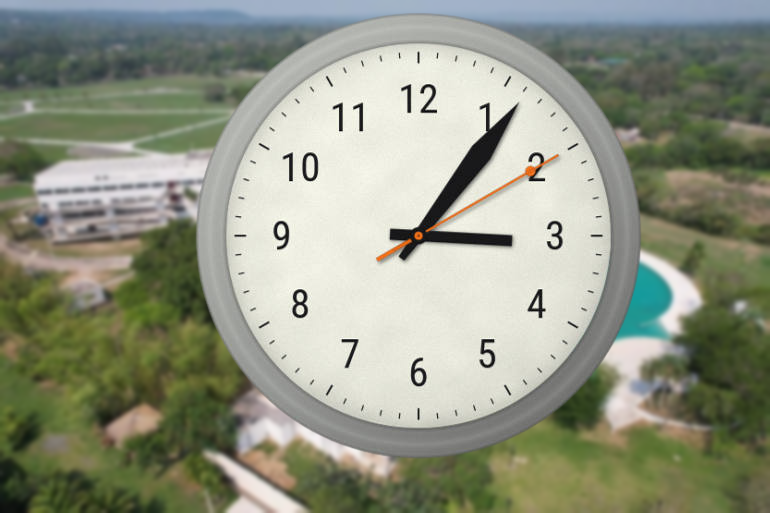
3h06m10s
